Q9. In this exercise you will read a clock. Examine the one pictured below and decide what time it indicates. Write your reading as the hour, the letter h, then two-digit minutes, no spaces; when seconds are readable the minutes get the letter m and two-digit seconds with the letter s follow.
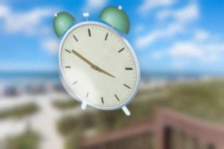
3h51
